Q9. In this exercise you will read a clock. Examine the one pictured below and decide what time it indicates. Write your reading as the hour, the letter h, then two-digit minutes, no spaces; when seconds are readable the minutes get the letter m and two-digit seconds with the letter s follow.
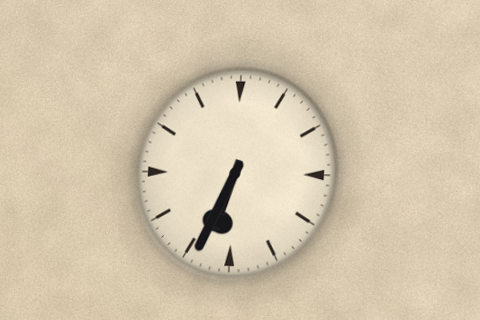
6h34
